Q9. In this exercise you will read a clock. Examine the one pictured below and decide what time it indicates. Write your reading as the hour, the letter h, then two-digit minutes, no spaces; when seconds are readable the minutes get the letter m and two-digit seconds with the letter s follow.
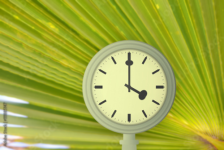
4h00
